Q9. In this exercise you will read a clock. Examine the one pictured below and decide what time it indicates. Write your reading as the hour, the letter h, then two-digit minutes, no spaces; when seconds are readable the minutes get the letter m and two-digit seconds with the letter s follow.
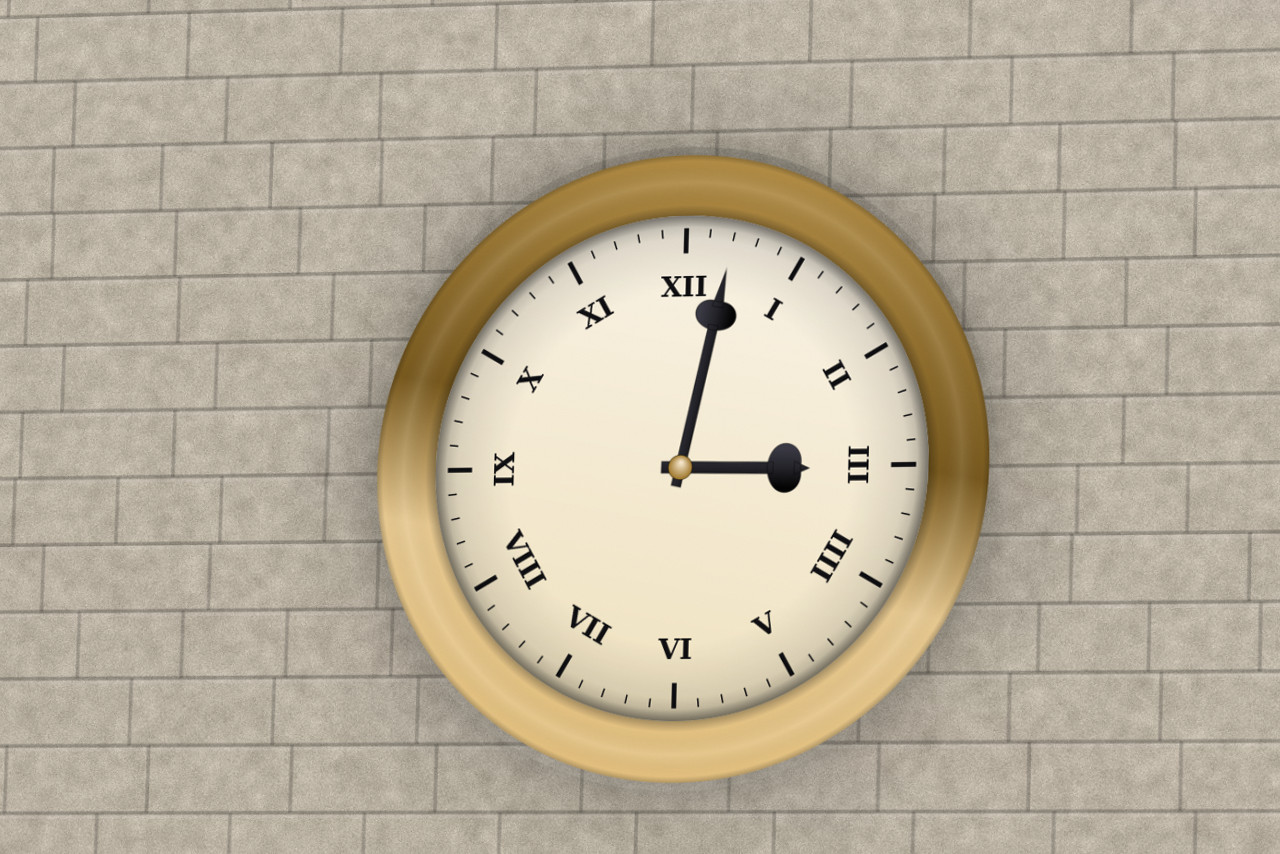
3h02
